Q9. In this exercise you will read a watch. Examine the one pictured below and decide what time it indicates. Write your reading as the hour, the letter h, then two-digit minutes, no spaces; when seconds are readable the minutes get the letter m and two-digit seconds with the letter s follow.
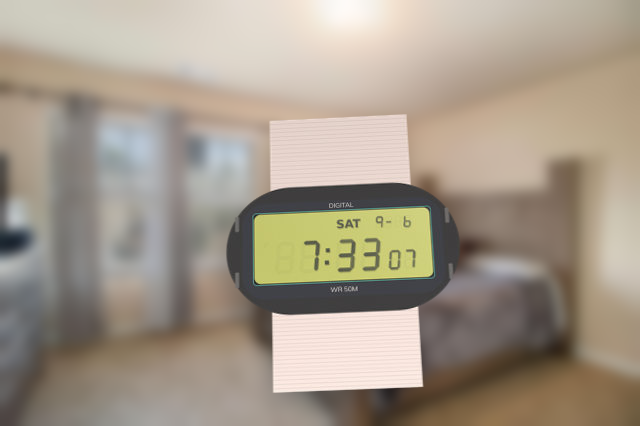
7h33m07s
